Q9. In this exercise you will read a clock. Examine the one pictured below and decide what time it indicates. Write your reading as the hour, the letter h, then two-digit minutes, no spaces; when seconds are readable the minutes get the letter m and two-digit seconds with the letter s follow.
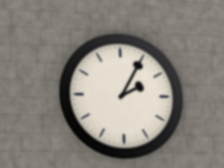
2h05
